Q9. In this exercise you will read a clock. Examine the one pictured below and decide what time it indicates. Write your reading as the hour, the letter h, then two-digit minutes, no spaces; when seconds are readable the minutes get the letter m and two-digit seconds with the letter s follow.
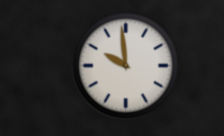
9h59
